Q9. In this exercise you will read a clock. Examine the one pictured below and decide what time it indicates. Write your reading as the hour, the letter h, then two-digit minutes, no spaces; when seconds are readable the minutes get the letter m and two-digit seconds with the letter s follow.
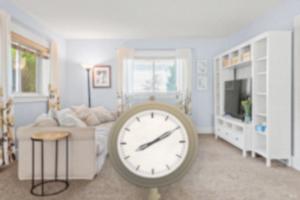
8h10
